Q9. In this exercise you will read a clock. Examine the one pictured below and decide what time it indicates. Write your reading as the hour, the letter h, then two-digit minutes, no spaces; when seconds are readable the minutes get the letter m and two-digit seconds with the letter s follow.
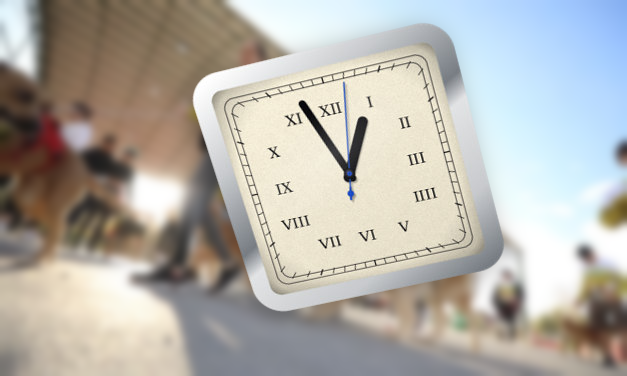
12h57m02s
